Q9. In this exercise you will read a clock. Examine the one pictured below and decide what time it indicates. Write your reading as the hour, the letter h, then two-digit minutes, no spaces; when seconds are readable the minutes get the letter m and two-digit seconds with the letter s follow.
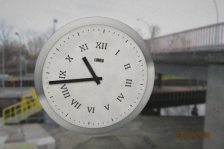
10h43
